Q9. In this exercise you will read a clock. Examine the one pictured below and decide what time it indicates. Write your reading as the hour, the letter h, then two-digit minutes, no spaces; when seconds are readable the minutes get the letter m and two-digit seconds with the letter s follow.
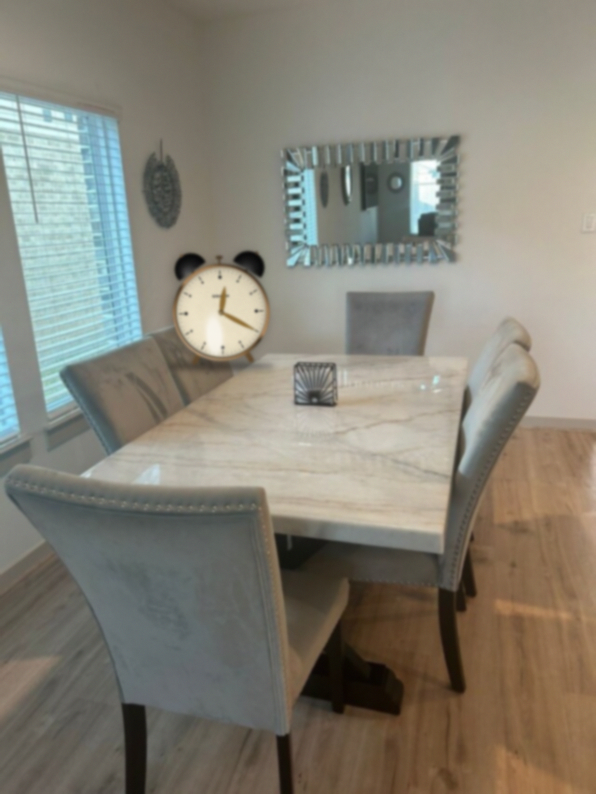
12h20
